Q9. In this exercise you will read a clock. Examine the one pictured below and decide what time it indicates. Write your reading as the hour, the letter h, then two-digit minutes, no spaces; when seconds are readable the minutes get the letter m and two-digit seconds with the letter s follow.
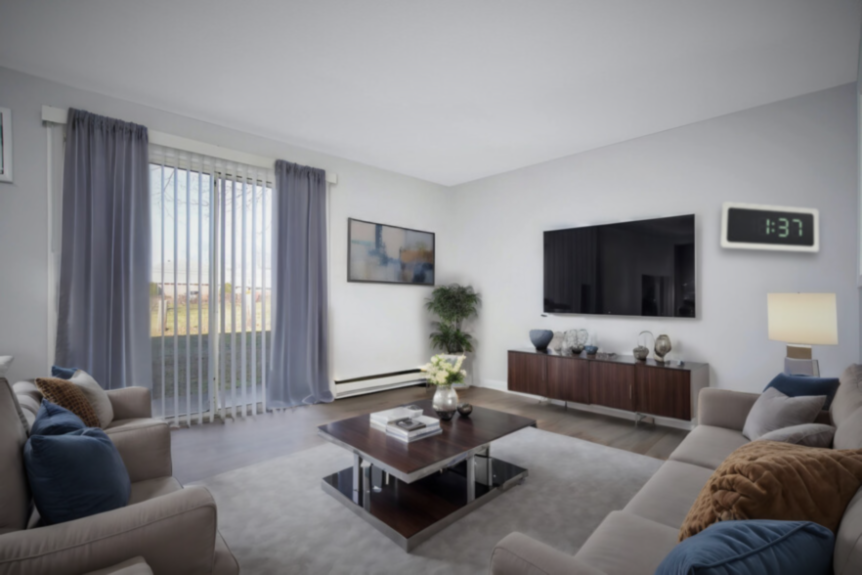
1h37
